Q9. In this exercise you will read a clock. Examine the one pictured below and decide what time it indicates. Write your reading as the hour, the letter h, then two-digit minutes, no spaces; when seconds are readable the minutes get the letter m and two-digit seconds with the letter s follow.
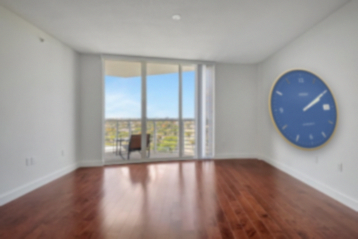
2h10
